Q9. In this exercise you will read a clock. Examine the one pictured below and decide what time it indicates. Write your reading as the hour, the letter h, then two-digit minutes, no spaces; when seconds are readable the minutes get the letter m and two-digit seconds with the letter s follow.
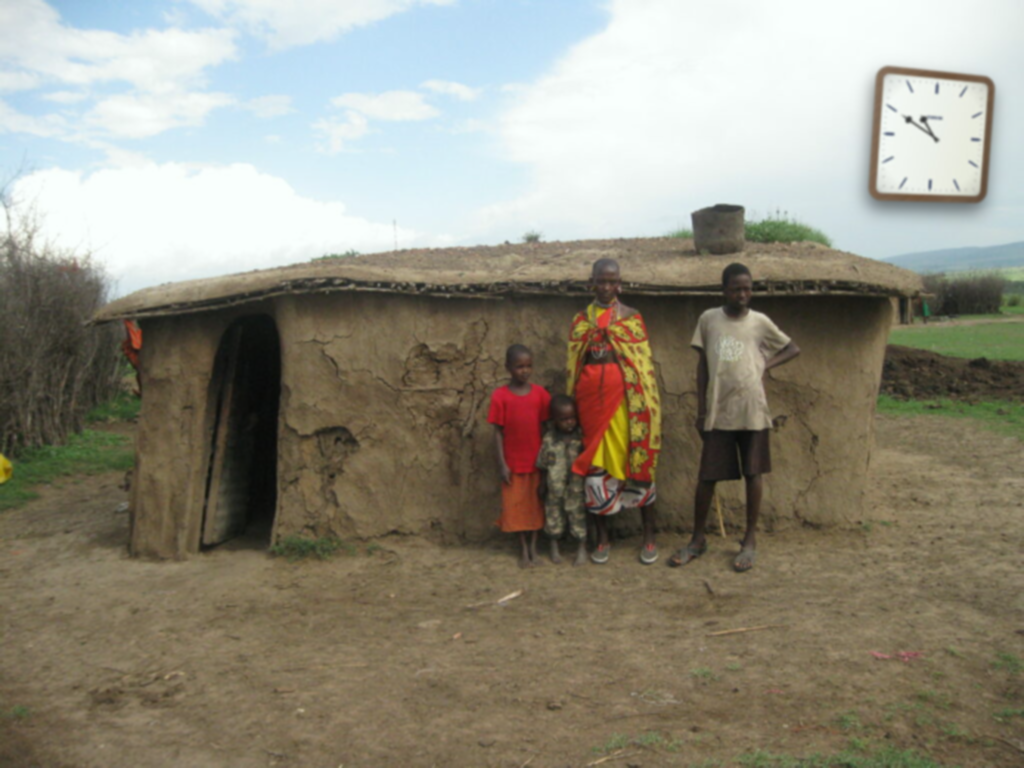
10h50
